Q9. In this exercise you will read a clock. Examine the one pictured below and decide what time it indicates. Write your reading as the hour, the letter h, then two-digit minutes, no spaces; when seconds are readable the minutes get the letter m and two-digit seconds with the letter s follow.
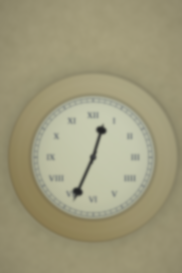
12h34
